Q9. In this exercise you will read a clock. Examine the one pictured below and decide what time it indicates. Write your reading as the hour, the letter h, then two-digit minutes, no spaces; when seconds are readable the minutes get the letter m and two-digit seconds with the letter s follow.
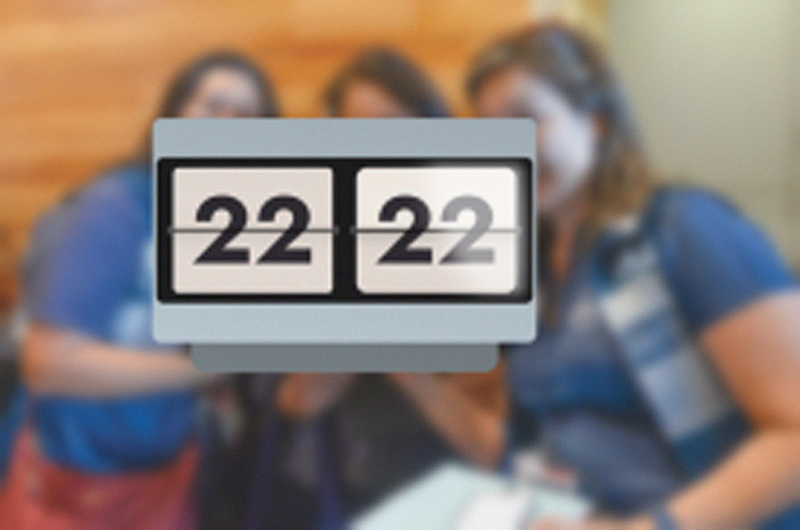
22h22
